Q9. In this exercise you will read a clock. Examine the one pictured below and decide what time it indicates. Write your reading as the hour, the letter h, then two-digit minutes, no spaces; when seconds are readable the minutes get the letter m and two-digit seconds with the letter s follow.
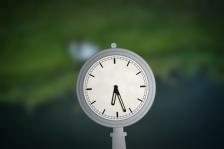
6h27
